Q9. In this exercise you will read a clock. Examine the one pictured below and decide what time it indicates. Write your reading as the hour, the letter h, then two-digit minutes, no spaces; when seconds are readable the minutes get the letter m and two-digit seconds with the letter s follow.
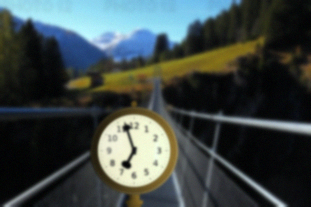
6h57
